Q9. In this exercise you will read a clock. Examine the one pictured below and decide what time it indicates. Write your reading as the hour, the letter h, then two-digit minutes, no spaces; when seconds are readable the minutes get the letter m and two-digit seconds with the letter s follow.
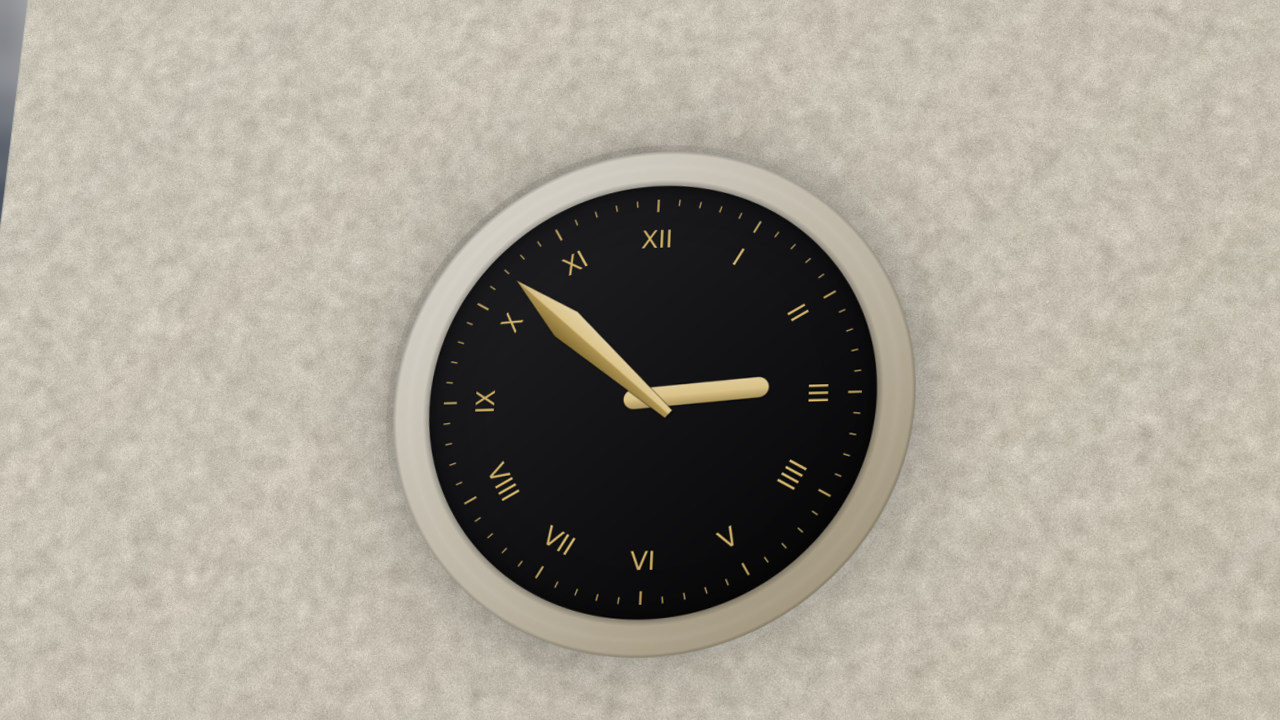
2h52
